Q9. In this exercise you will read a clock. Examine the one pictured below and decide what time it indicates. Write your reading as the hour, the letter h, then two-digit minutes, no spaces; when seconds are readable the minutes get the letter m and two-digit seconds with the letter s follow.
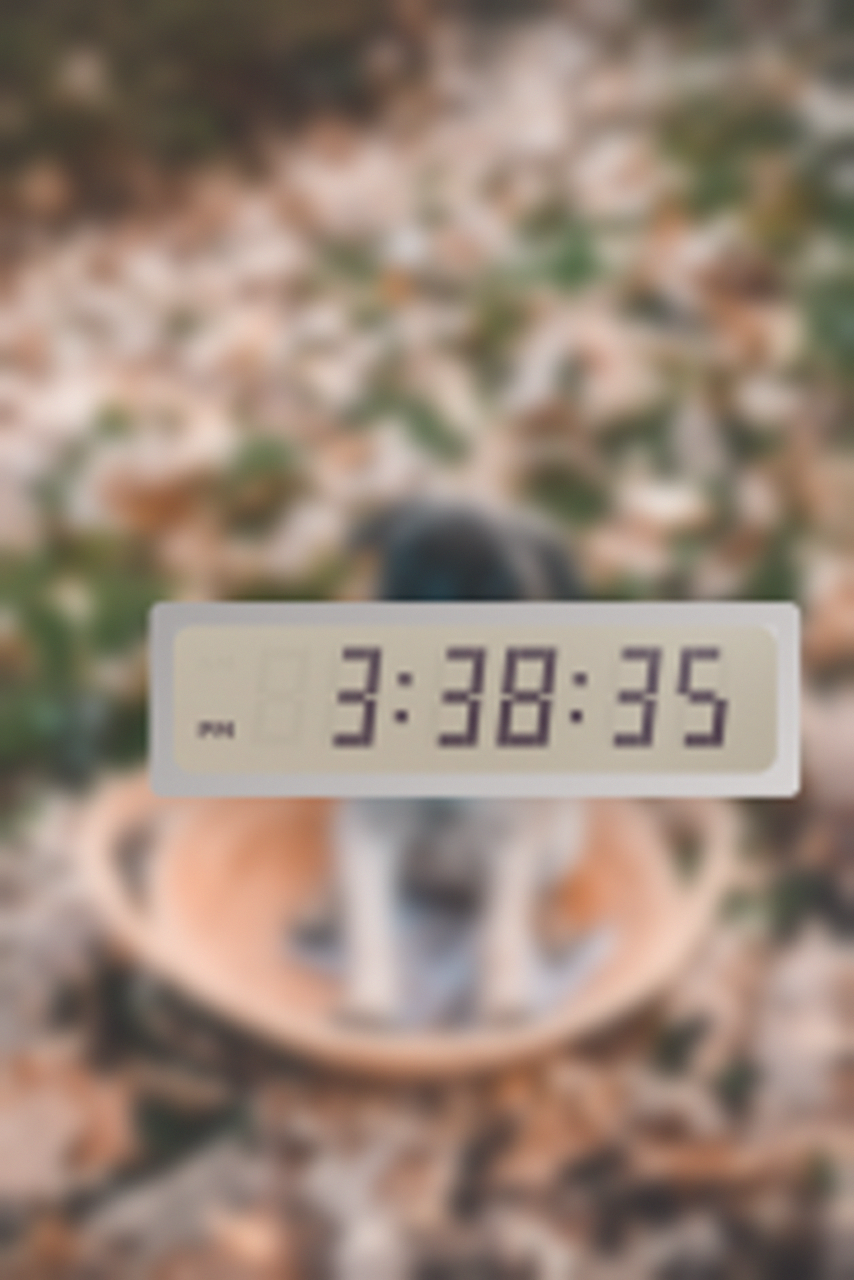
3h38m35s
